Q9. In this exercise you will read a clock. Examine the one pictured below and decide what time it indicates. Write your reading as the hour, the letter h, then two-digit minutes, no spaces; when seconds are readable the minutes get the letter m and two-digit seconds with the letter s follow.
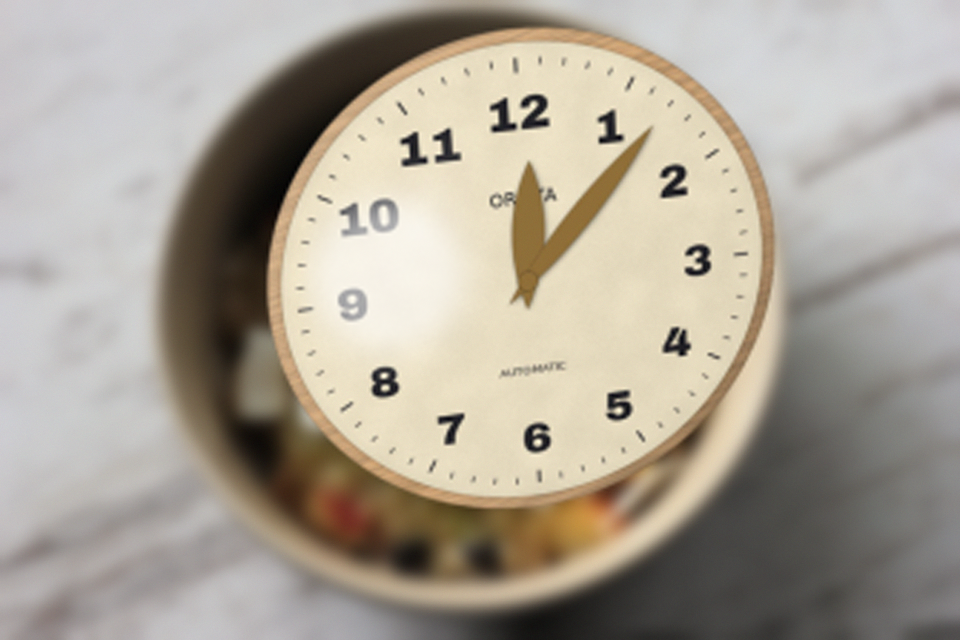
12h07
